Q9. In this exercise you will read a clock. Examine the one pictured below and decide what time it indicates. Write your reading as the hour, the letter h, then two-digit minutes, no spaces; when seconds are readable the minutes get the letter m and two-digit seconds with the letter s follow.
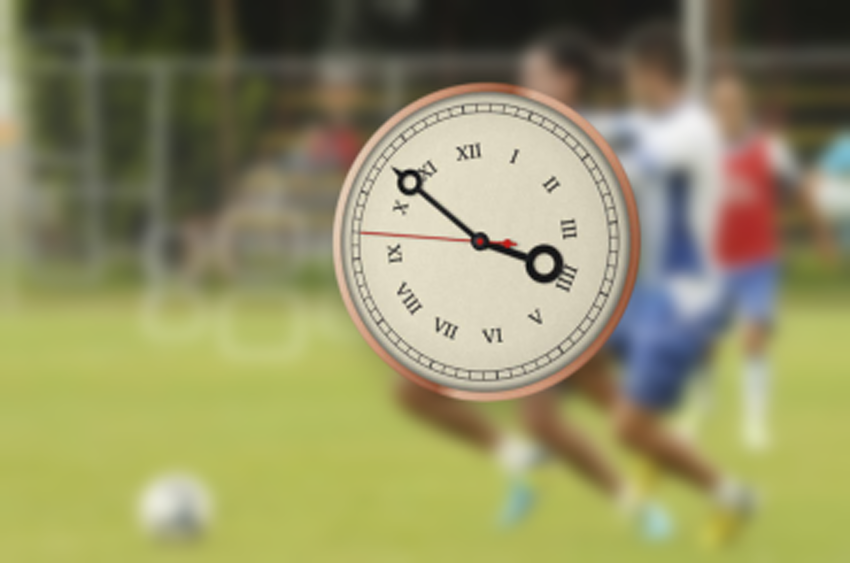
3h52m47s
